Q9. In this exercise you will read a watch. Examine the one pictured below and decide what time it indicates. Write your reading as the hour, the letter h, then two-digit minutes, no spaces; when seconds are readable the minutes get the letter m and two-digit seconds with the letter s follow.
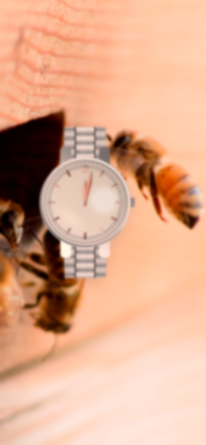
12h02
